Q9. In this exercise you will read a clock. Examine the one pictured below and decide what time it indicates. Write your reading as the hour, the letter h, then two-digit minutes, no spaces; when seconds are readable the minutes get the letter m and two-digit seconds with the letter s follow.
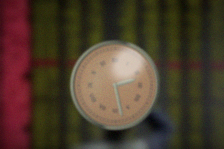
2h28
